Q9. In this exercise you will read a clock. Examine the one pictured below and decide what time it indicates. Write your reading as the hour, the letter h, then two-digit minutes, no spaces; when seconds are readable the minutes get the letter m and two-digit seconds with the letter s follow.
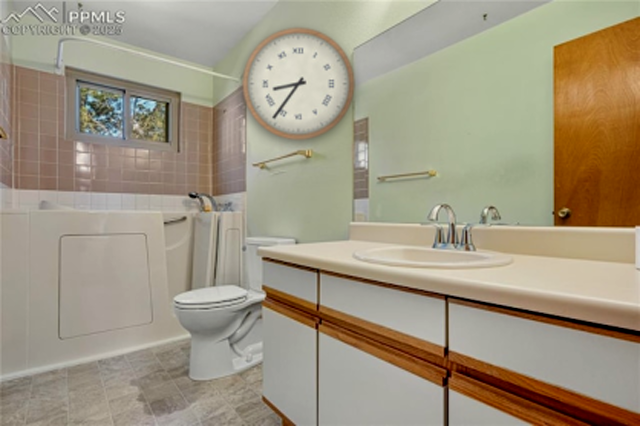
8h36
